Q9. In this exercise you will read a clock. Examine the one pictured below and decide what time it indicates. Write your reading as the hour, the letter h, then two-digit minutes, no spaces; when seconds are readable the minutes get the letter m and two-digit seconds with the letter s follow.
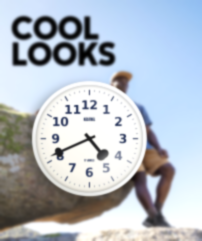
4h41
